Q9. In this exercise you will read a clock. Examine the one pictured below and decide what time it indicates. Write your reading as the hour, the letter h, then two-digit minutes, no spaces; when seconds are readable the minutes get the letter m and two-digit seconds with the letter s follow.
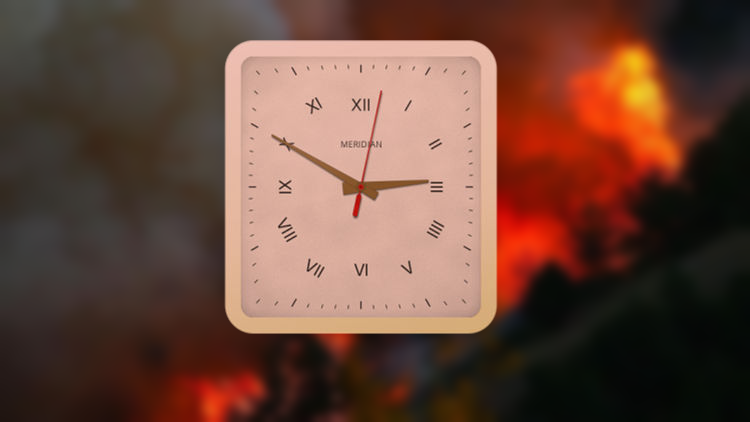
2h50m02s
